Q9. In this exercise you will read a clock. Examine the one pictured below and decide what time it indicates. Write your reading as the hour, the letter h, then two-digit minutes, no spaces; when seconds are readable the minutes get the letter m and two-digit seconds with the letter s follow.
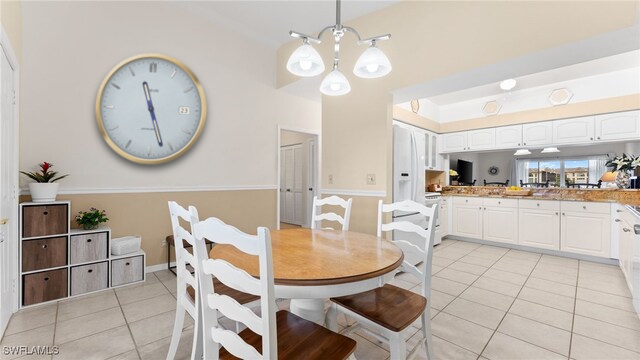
11h27
